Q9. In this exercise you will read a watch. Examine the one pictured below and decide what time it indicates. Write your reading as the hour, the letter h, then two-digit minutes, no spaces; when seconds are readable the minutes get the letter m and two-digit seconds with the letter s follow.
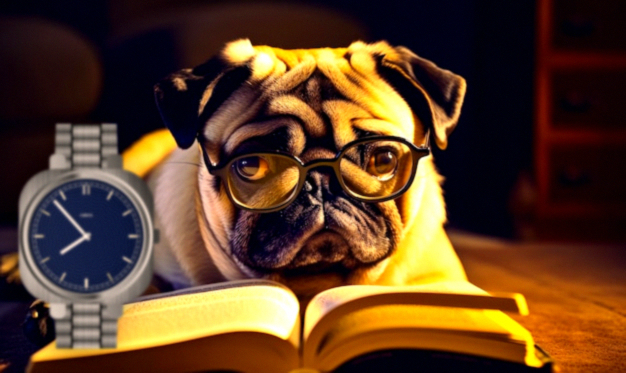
7h53
